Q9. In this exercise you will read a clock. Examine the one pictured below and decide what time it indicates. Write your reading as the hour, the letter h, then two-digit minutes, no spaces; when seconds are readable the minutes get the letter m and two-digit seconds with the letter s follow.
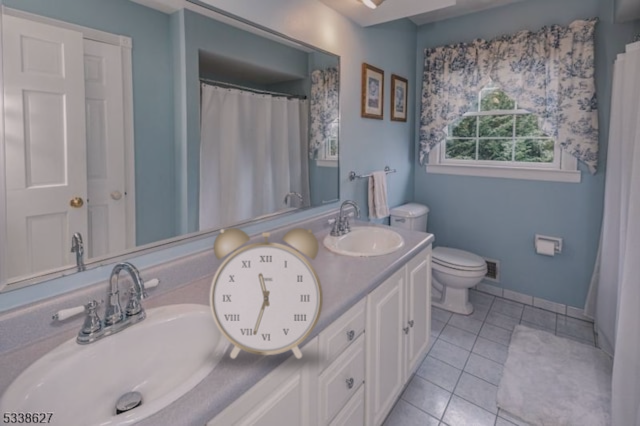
11h33
